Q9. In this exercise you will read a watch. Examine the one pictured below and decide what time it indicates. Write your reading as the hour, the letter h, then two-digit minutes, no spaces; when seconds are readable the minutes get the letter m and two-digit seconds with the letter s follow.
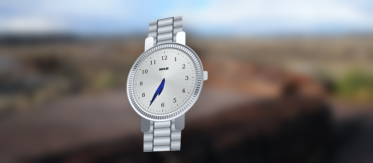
6h35
